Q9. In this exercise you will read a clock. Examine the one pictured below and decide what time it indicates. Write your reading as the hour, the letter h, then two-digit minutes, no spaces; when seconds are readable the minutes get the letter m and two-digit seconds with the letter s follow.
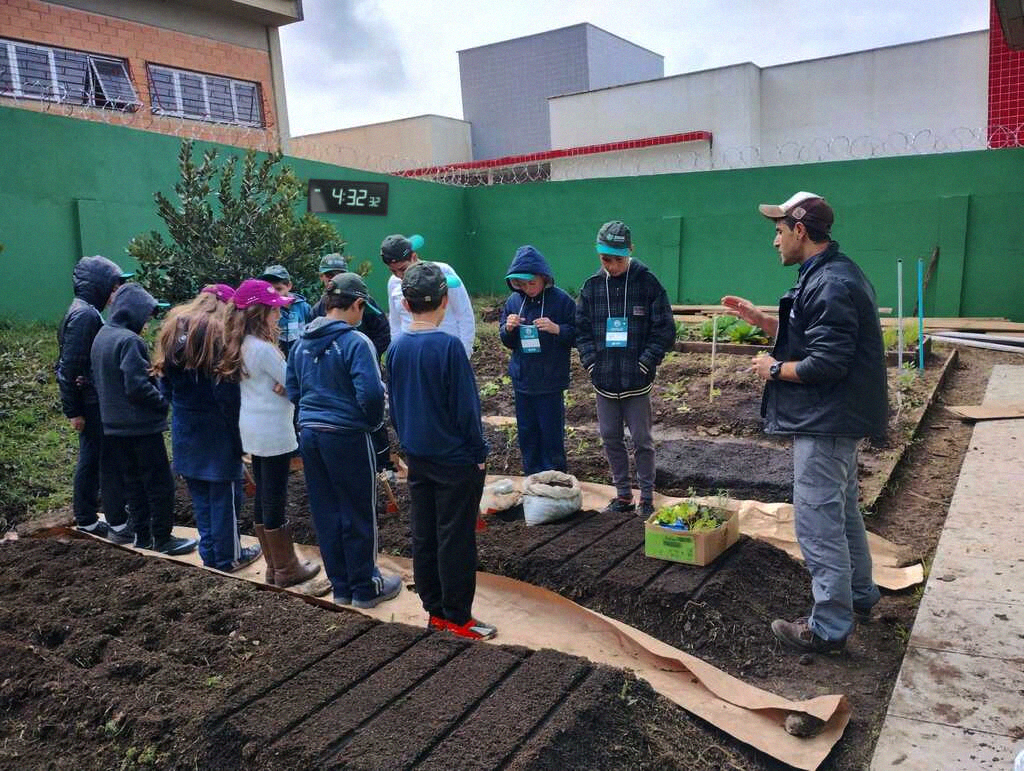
4h32
